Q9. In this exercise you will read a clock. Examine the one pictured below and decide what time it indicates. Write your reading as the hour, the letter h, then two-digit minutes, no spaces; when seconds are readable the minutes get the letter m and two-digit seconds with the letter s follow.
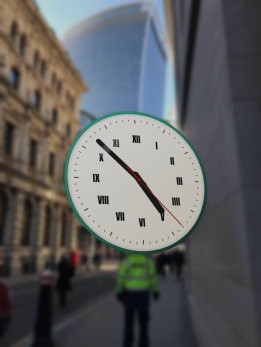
4h52m23s
